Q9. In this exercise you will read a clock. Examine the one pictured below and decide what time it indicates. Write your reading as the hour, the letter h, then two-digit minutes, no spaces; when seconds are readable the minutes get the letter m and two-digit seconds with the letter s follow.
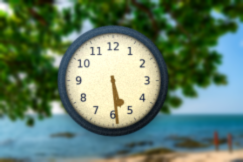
5h29
